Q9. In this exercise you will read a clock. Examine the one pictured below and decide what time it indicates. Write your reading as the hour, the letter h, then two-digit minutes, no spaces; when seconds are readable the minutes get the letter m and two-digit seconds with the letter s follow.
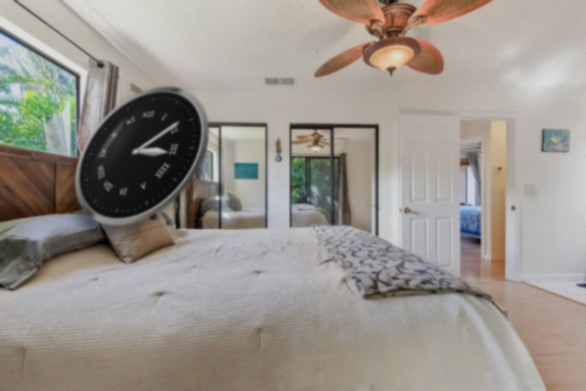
3h09
